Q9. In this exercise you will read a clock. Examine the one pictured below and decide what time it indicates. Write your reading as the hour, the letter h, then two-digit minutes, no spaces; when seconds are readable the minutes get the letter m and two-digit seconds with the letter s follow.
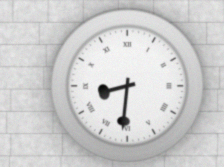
8h31
